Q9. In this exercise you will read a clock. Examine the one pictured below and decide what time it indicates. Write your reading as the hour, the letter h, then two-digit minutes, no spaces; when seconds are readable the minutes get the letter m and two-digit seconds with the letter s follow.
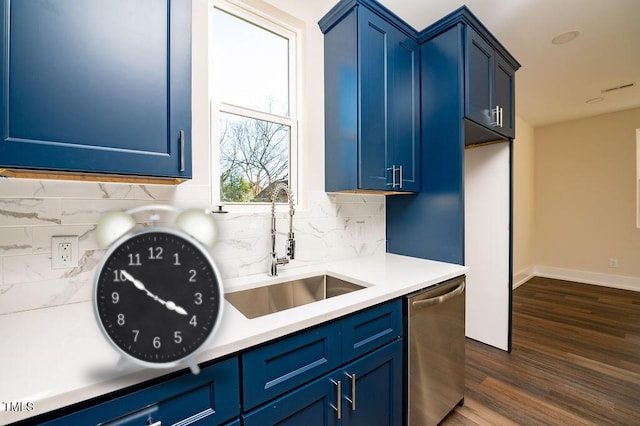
3h51
